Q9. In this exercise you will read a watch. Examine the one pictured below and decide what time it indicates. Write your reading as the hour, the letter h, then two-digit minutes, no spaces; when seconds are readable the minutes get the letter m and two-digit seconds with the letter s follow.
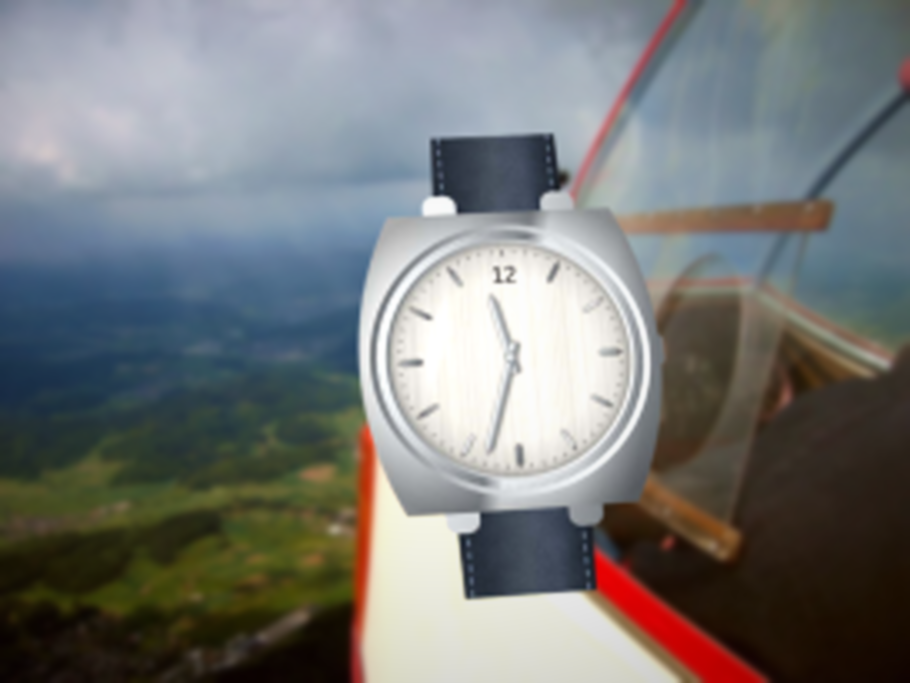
11h33
